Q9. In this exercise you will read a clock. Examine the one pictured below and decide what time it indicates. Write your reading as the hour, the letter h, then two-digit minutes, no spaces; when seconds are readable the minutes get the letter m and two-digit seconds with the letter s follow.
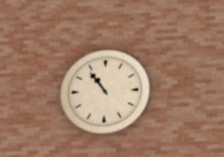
10h54
